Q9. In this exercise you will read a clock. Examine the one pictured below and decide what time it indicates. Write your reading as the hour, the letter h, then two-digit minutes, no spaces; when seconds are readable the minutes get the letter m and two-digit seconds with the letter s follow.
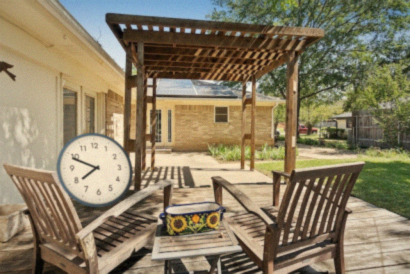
7h49
